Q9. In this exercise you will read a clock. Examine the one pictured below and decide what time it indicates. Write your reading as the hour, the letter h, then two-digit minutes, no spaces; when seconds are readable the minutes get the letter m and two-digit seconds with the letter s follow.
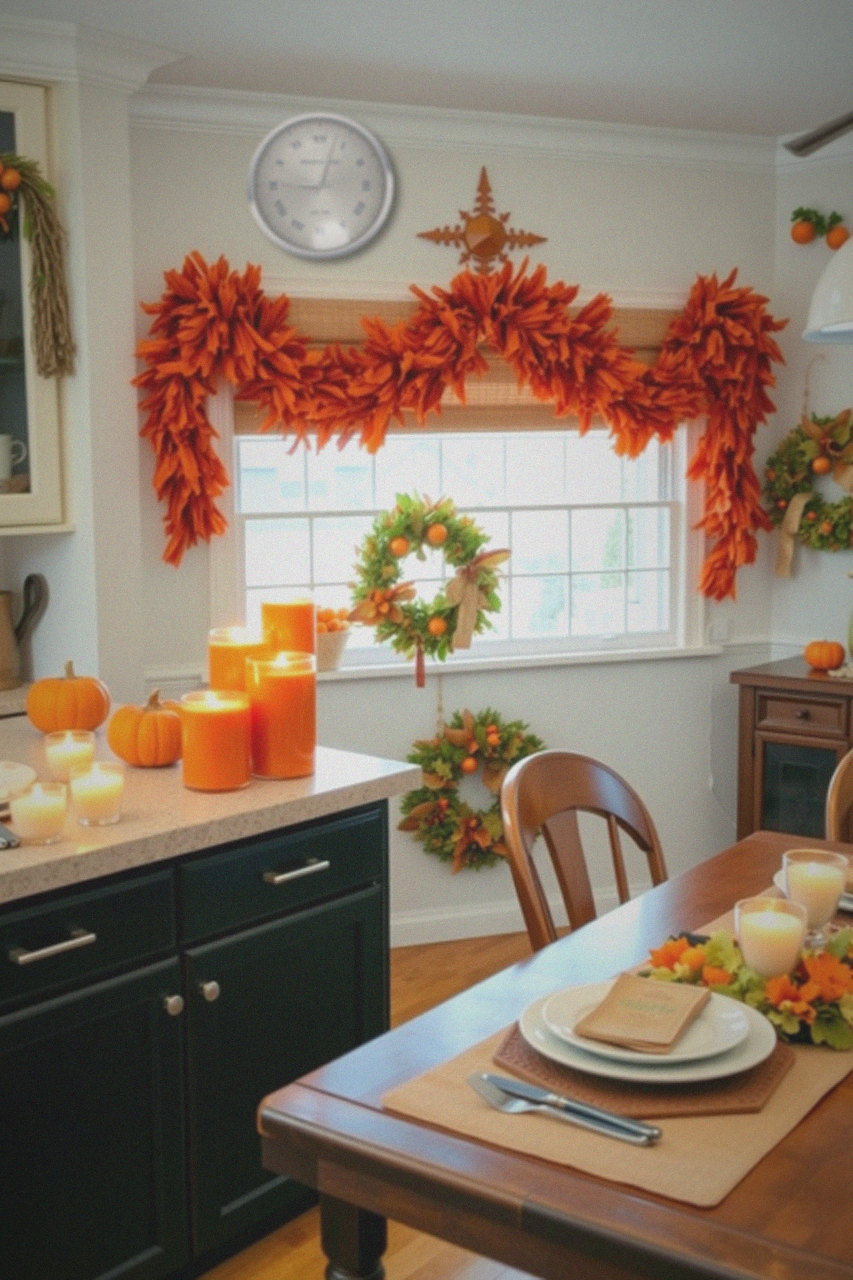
9h03
